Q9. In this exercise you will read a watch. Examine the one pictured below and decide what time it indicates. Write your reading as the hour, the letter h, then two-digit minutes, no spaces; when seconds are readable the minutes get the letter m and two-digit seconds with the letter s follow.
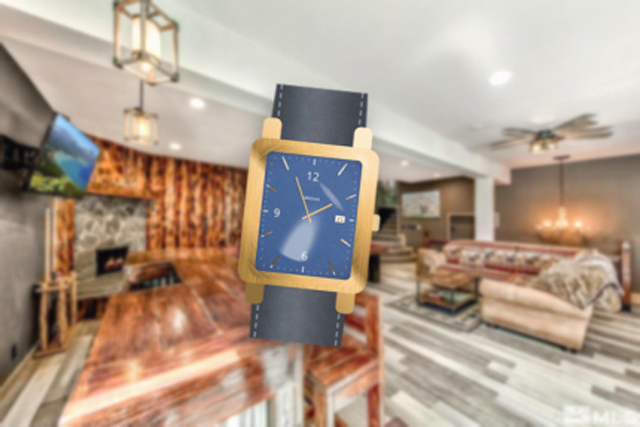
1h56
